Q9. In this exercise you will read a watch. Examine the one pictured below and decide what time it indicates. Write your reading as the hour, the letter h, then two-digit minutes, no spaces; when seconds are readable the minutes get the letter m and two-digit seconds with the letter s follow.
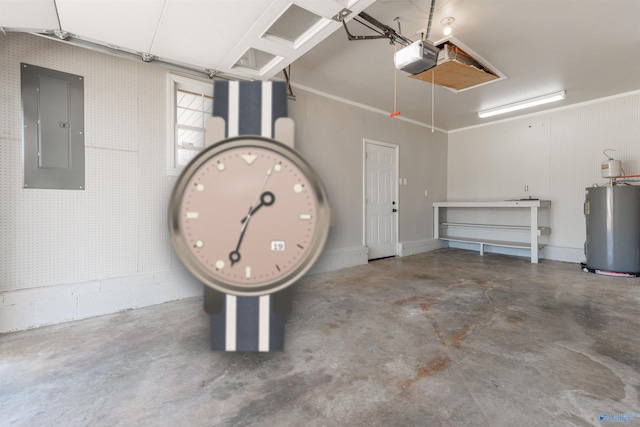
1h33m04s
